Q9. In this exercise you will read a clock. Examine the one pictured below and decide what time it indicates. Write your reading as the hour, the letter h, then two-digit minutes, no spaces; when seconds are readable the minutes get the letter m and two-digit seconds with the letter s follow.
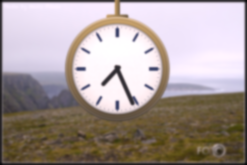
7h26
